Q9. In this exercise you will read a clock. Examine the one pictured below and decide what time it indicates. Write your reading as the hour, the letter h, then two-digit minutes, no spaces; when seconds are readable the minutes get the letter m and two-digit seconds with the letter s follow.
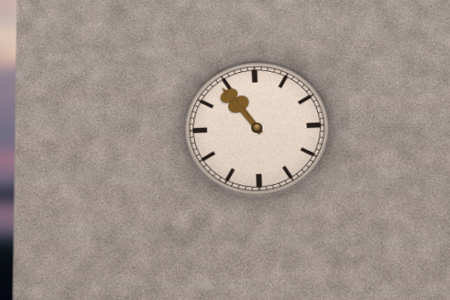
10h54
